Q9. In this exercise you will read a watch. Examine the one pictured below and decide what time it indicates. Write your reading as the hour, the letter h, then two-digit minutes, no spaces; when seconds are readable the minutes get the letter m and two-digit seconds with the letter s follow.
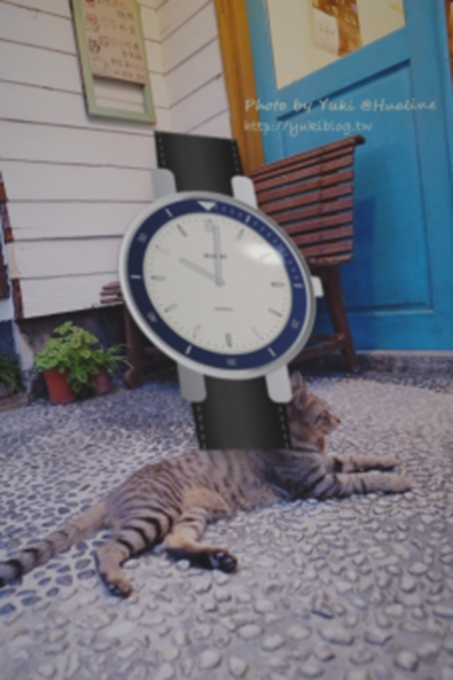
10h01
